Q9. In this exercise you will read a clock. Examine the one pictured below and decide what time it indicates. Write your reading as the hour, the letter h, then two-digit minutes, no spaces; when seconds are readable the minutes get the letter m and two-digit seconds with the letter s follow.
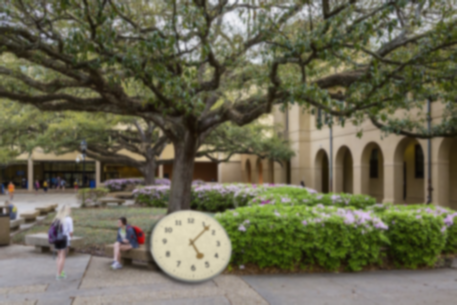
5h07
